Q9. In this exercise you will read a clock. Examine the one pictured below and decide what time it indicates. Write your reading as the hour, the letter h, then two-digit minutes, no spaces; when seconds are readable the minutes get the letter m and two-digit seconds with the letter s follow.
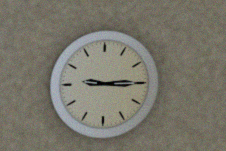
9h15
